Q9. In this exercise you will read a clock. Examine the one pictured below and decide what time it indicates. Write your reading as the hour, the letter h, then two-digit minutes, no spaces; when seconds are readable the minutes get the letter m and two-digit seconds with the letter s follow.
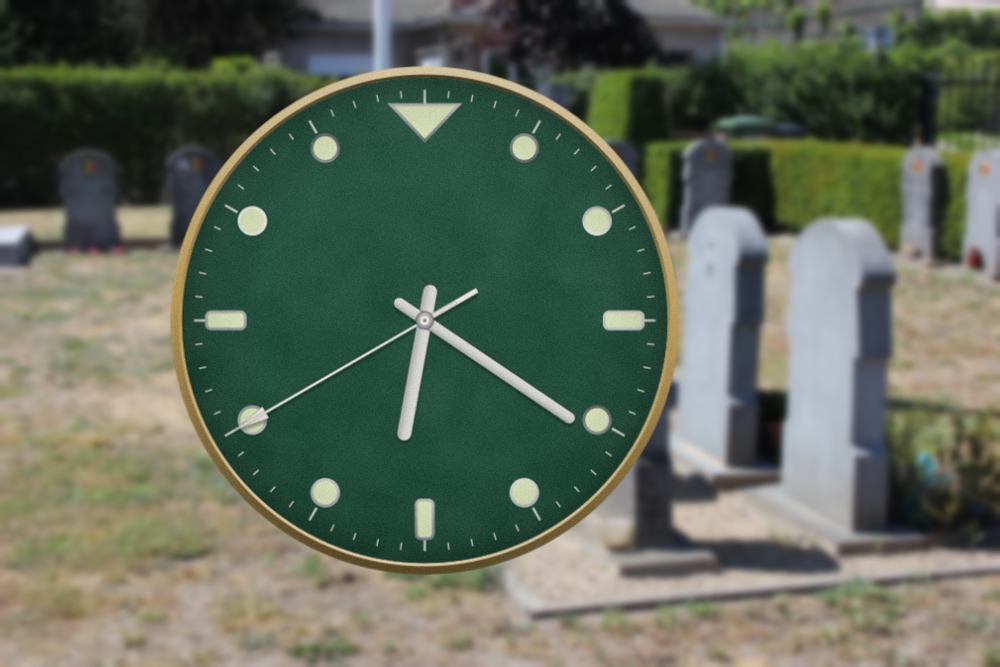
6h20m40s
